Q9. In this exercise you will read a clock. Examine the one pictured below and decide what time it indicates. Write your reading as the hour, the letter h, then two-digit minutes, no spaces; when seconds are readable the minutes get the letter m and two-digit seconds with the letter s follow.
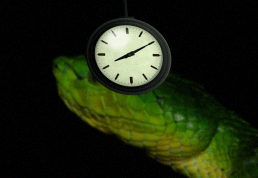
8h10
